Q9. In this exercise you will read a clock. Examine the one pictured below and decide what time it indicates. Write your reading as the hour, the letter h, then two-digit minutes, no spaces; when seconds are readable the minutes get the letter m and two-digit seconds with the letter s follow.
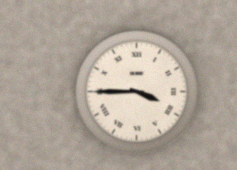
3h45
